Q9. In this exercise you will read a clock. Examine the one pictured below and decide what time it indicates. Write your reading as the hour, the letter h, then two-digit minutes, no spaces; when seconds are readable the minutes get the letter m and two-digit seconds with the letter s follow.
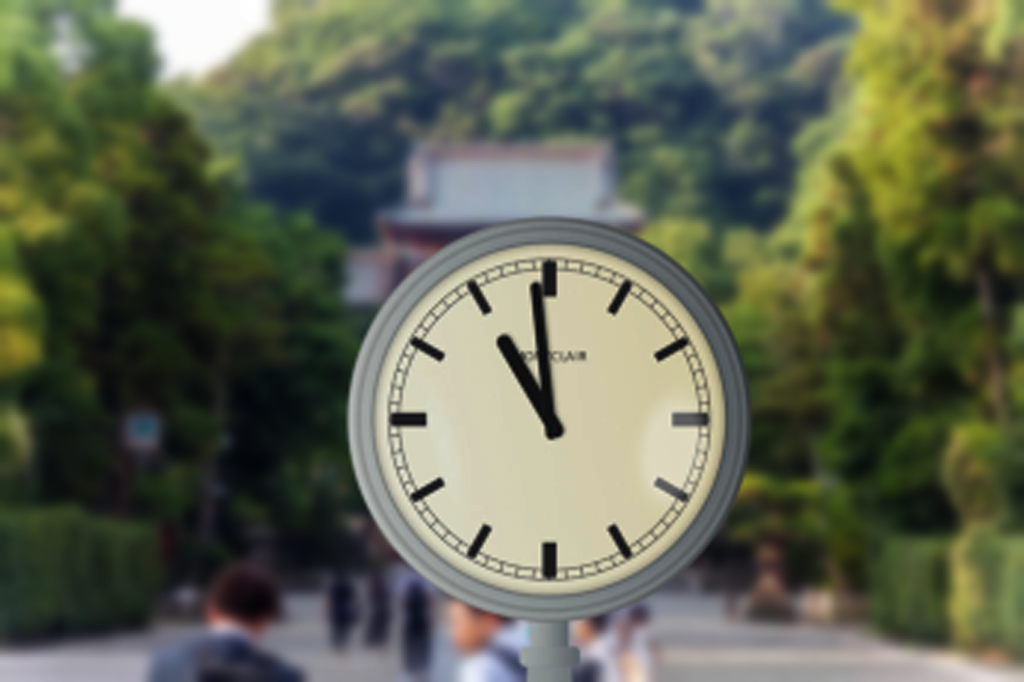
10h59
